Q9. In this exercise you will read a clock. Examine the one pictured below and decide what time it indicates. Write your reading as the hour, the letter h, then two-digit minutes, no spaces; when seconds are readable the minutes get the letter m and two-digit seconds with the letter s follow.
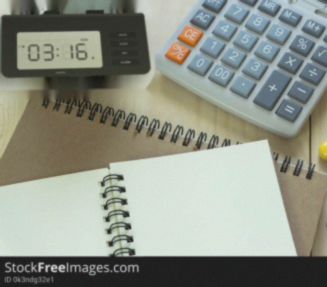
3h16
